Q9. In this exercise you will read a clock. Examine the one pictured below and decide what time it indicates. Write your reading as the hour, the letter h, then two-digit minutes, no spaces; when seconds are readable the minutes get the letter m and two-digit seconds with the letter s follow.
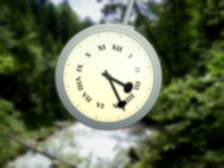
3h23
